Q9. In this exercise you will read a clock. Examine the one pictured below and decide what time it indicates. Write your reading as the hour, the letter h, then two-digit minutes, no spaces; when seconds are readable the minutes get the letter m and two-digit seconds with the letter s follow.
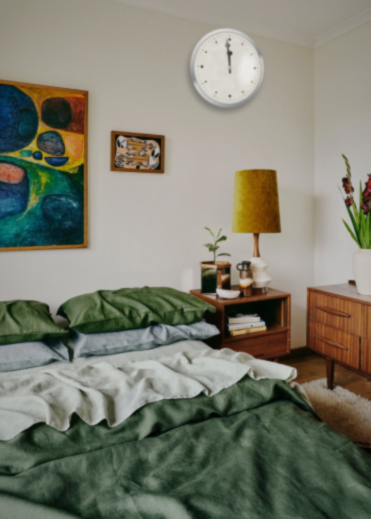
11h59
